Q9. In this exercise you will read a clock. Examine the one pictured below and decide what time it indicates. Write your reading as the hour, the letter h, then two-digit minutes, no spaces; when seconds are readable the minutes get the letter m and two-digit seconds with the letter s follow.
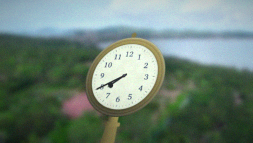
7h40
